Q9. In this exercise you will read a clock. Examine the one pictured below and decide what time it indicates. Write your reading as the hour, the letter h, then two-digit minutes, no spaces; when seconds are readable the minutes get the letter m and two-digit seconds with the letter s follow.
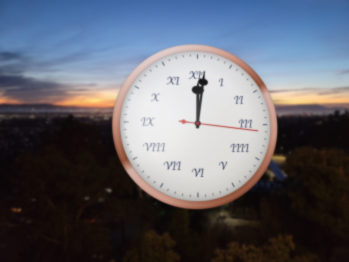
12h01m16s
